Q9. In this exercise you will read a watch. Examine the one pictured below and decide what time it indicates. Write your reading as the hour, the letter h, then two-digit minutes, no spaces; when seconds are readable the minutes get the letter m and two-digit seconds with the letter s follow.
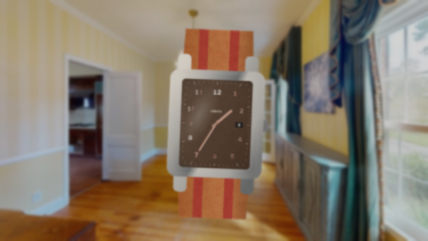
1h35
